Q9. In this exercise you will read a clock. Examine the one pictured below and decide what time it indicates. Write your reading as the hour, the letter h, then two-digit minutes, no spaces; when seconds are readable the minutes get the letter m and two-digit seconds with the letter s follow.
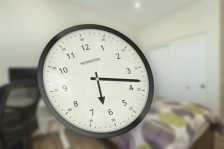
6h18
